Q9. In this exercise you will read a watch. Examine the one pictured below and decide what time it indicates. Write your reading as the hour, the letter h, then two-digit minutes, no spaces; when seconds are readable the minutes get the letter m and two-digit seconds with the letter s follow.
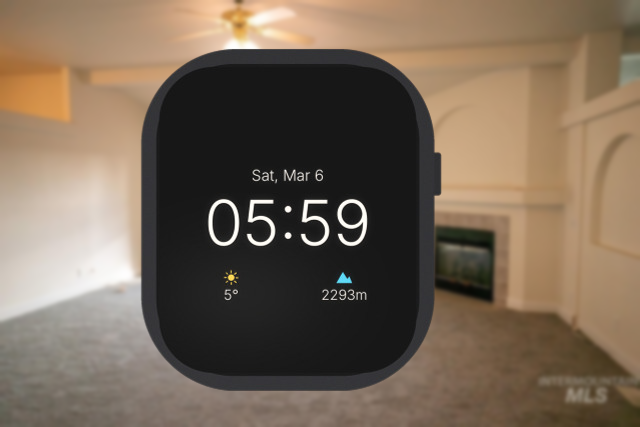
5h59
